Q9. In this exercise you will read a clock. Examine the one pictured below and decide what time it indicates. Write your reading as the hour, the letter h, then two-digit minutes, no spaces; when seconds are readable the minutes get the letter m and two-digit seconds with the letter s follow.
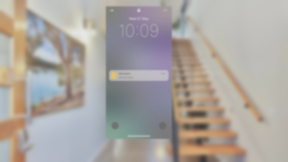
10h09
